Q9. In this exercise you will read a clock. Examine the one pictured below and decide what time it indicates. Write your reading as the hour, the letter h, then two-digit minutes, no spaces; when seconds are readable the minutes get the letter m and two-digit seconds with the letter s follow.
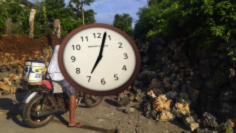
7h03
